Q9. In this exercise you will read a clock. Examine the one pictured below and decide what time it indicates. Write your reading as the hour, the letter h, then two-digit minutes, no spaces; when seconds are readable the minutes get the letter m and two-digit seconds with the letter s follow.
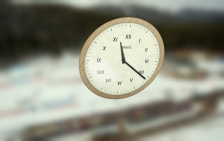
11h21
